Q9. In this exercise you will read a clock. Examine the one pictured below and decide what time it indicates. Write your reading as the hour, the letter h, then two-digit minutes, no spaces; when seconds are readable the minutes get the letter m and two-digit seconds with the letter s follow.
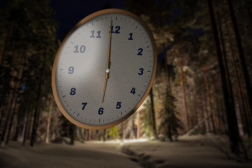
5h59
